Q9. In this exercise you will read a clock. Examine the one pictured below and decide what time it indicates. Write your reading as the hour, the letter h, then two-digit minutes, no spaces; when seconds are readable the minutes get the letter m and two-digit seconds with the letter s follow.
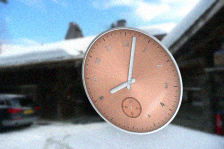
8h02
